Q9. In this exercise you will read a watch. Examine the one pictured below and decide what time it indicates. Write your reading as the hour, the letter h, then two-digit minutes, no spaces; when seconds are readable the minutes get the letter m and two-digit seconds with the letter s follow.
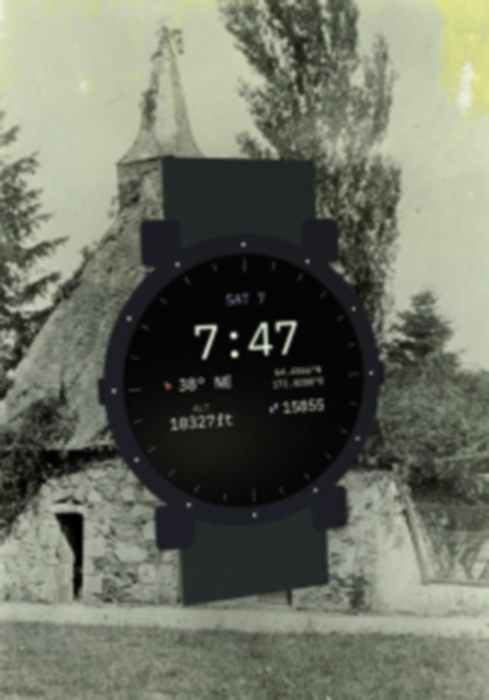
7h47
